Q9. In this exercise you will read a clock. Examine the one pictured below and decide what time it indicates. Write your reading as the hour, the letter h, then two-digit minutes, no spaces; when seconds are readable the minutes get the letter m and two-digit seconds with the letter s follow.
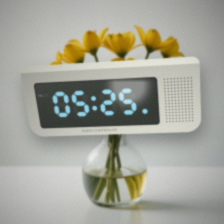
5h25
